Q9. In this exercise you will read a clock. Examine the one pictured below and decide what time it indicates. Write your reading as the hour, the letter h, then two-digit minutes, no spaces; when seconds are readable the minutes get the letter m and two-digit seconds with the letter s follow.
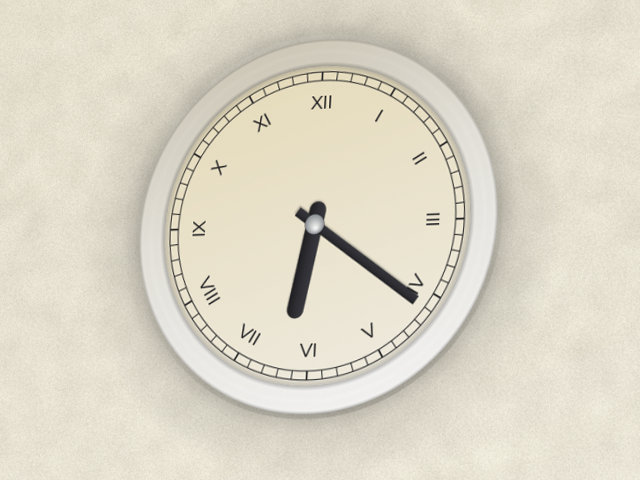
6h21
